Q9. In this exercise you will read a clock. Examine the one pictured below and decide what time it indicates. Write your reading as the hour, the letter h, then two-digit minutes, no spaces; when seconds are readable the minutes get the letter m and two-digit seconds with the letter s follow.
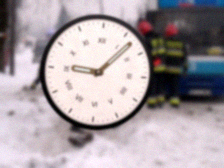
9h07
